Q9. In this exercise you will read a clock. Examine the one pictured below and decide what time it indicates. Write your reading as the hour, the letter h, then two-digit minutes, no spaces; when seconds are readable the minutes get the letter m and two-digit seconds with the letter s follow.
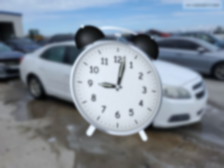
9h02
